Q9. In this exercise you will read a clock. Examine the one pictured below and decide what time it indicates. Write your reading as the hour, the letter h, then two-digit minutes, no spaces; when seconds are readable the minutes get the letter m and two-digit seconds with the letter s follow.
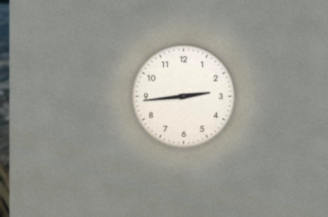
2h44
